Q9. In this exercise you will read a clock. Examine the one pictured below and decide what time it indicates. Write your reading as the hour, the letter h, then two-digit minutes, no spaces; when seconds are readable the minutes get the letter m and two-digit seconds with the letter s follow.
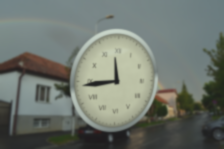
11h44
